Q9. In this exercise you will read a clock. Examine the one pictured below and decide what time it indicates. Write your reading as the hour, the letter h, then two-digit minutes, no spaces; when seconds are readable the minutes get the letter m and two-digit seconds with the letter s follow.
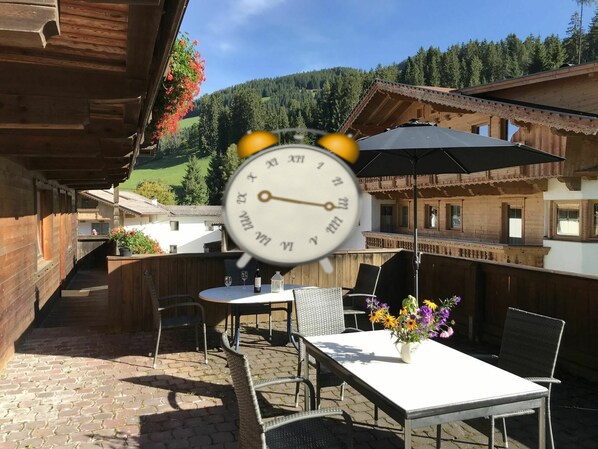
9h16
